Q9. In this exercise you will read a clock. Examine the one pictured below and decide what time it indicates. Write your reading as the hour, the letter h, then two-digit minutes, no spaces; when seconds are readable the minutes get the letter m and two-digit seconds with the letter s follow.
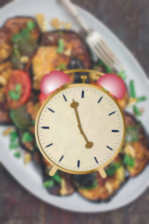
4h57
